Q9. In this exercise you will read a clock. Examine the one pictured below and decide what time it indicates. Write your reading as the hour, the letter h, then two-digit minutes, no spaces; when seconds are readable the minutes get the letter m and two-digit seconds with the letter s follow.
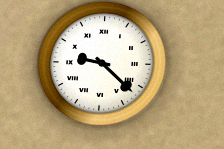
9h22
